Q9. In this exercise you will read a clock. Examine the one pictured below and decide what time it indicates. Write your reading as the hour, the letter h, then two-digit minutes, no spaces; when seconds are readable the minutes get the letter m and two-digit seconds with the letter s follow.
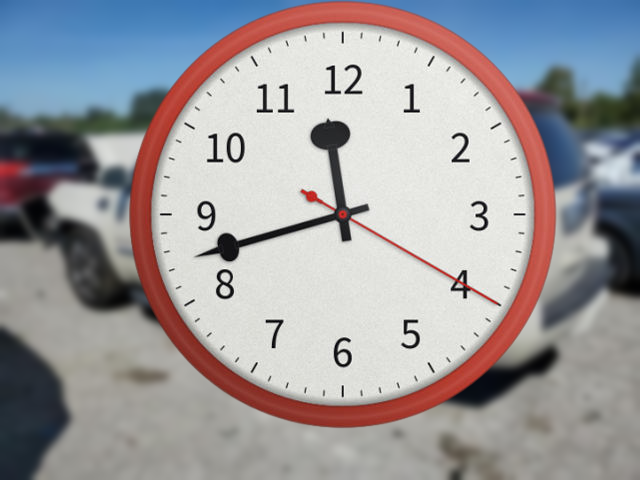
11h42m20s
